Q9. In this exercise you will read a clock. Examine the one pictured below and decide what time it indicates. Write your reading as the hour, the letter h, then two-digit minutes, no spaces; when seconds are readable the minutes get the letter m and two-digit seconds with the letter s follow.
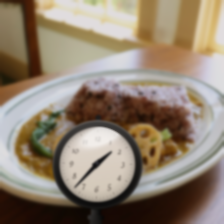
1h37
